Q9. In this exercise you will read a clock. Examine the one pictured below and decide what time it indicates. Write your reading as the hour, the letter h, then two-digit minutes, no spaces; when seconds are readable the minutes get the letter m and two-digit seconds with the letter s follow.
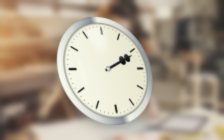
2h11
